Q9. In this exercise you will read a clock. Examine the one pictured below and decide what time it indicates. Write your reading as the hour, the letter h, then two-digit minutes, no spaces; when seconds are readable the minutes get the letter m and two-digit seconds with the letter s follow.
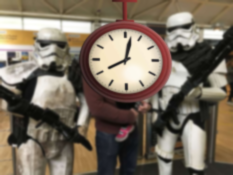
8h02
